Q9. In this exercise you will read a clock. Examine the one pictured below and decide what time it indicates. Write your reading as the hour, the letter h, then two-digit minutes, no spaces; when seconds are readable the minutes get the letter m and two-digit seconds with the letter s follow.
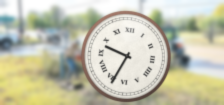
9h34
